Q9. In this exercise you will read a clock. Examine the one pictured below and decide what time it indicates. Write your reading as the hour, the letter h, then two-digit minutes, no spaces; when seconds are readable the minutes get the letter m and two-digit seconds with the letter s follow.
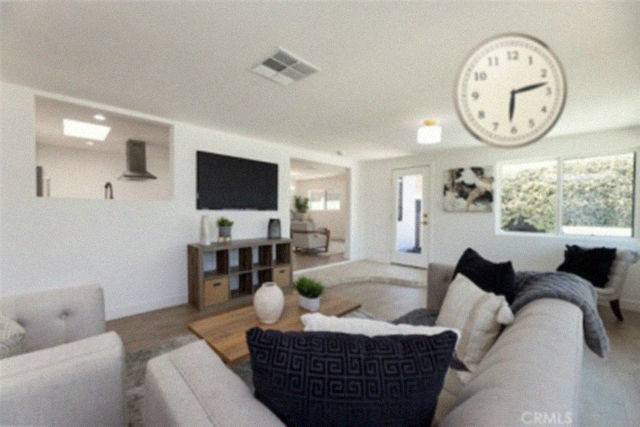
6h13
